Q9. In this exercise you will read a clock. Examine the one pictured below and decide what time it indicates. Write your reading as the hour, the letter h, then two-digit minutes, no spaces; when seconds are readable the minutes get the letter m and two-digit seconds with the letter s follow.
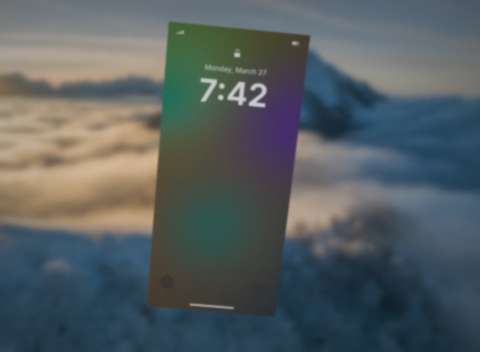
7h42
